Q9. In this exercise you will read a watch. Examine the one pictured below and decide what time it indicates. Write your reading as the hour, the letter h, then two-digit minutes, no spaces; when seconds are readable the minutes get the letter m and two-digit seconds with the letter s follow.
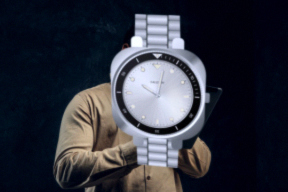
10h02
